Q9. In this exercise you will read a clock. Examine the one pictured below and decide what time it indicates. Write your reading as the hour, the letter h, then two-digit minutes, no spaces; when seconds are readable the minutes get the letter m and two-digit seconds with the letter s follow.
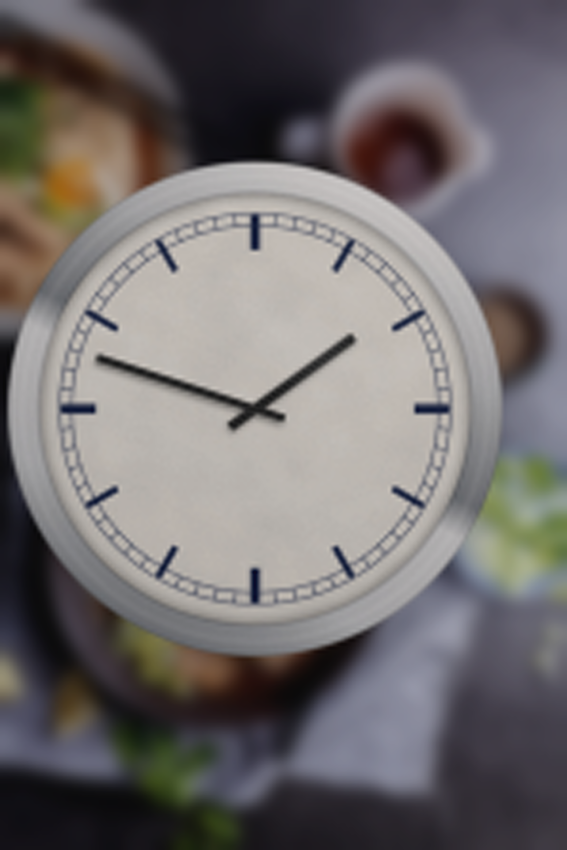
1h48
